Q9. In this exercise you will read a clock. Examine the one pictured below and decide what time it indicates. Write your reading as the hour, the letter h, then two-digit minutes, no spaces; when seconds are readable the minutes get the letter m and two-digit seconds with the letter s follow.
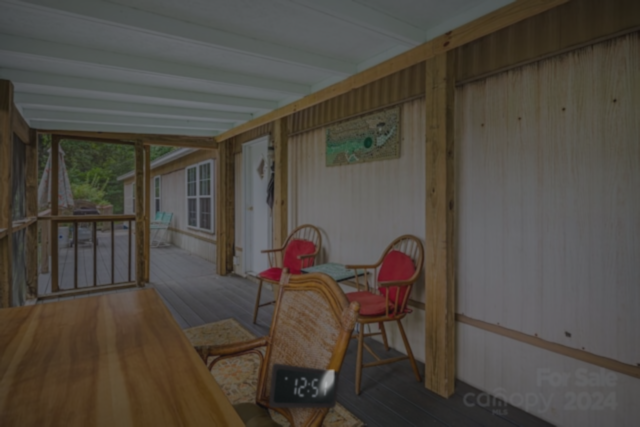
12h51
